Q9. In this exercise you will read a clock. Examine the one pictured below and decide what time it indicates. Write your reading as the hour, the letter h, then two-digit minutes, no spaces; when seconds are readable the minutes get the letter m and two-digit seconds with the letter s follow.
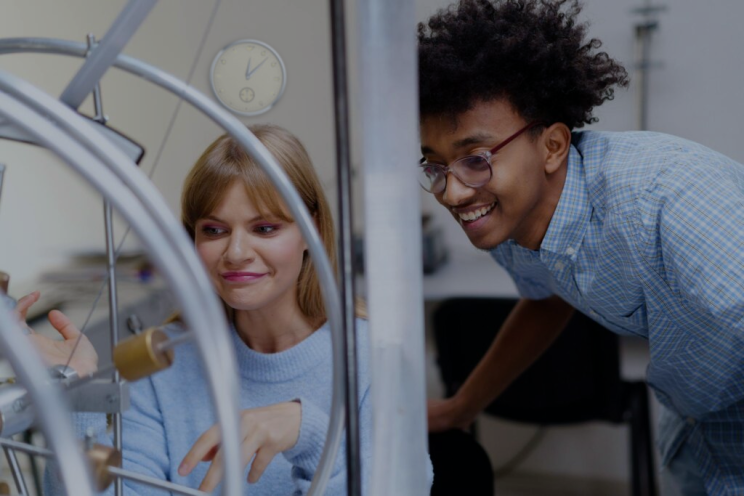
12h07
